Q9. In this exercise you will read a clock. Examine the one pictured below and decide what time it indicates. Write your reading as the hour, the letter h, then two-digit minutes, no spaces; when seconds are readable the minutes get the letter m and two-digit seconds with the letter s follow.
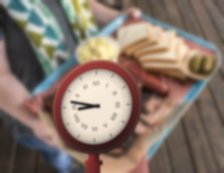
8h47
